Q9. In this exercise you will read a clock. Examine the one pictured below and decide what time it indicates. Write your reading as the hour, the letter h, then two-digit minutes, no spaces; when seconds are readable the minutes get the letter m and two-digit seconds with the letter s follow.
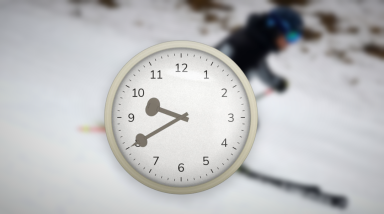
9h40
